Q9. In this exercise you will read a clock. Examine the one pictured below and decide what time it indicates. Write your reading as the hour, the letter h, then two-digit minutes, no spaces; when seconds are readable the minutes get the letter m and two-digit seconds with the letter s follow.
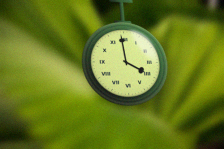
3h59
